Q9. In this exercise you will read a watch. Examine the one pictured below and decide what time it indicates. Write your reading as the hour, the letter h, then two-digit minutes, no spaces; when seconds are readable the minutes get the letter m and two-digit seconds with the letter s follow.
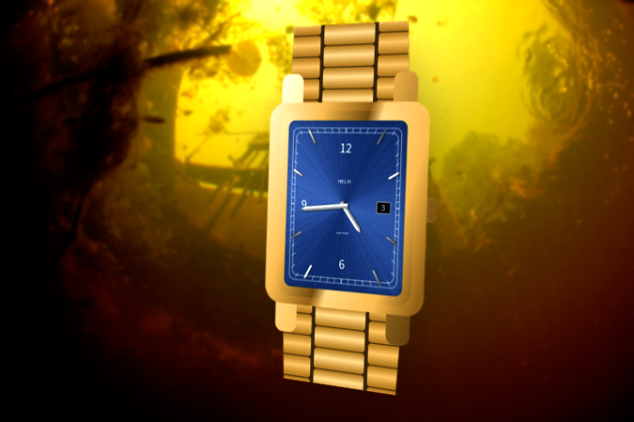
4h44
